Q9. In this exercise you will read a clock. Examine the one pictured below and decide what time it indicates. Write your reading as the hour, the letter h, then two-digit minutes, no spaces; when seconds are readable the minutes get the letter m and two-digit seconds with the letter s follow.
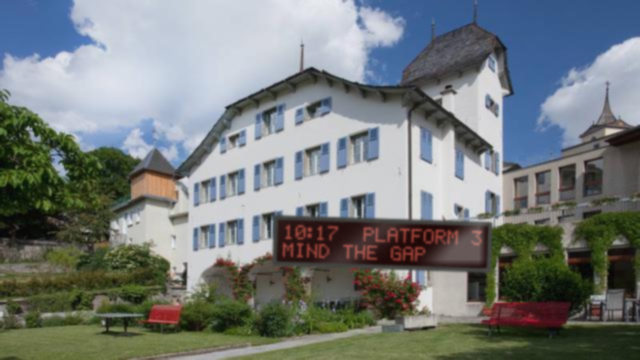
10h17
